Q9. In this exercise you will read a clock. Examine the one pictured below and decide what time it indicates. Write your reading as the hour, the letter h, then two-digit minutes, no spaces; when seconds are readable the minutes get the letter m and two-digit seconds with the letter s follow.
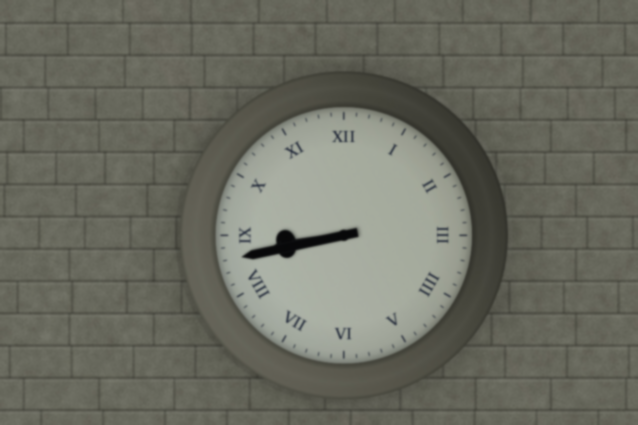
8h43
